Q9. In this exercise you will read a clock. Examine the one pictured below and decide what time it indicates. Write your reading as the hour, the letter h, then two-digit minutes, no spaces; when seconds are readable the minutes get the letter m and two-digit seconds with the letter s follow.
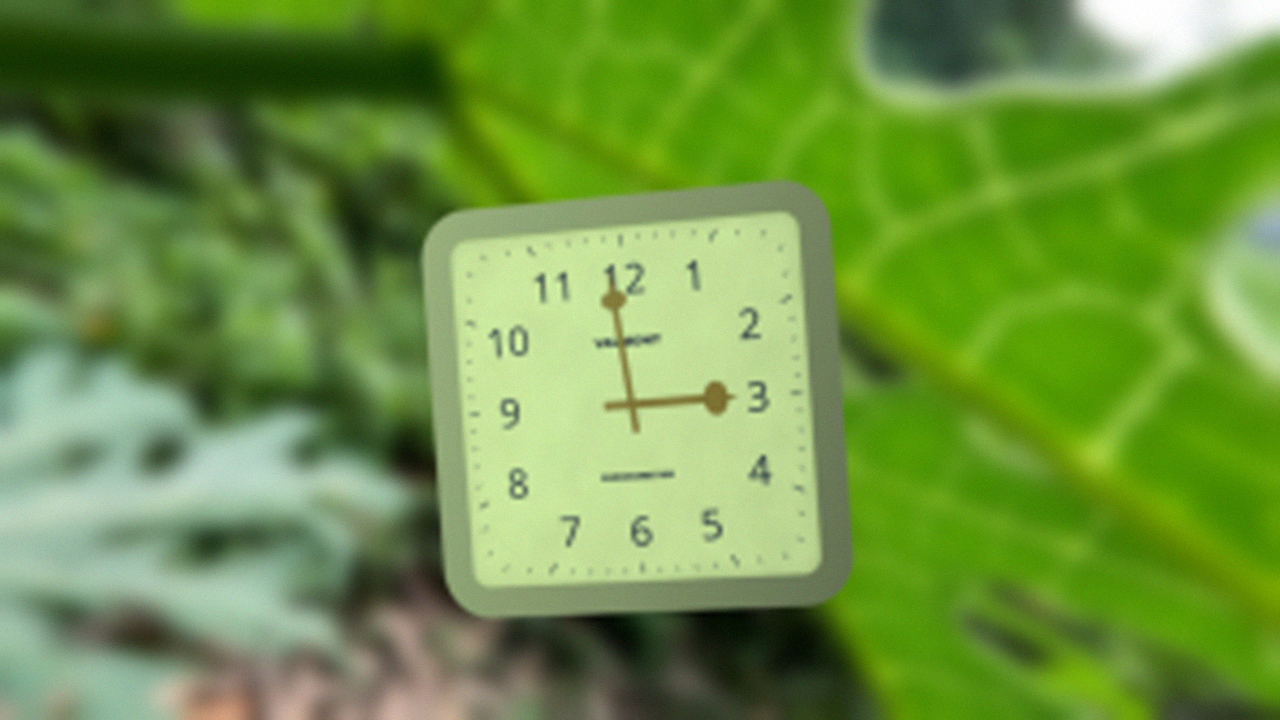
2h59
